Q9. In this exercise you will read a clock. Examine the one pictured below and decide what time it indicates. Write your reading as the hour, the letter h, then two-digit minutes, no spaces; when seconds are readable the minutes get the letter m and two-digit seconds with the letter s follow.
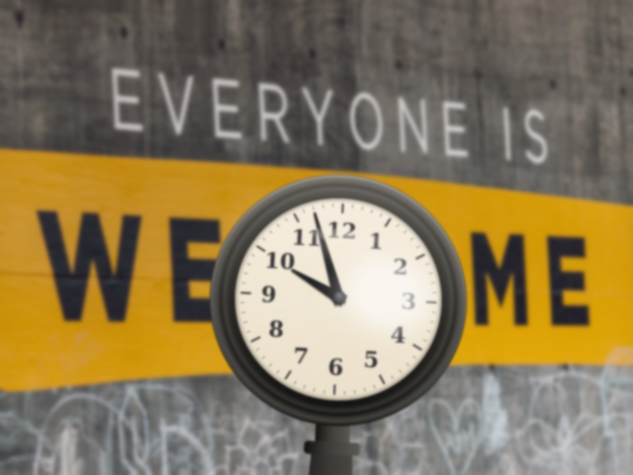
9h57
